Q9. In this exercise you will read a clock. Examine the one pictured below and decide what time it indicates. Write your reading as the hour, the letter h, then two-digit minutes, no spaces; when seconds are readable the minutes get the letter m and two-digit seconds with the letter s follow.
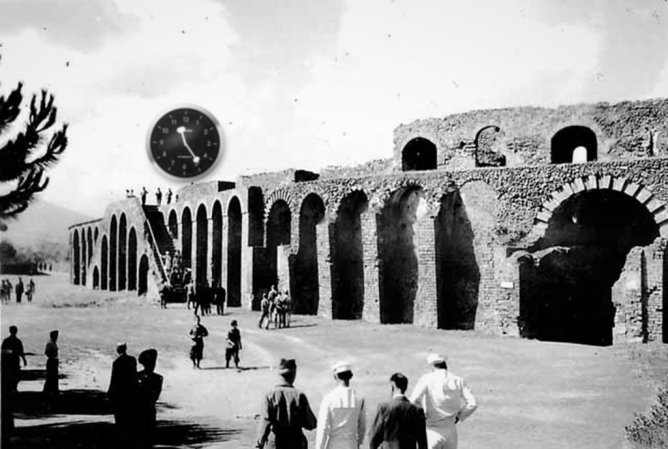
11h24
